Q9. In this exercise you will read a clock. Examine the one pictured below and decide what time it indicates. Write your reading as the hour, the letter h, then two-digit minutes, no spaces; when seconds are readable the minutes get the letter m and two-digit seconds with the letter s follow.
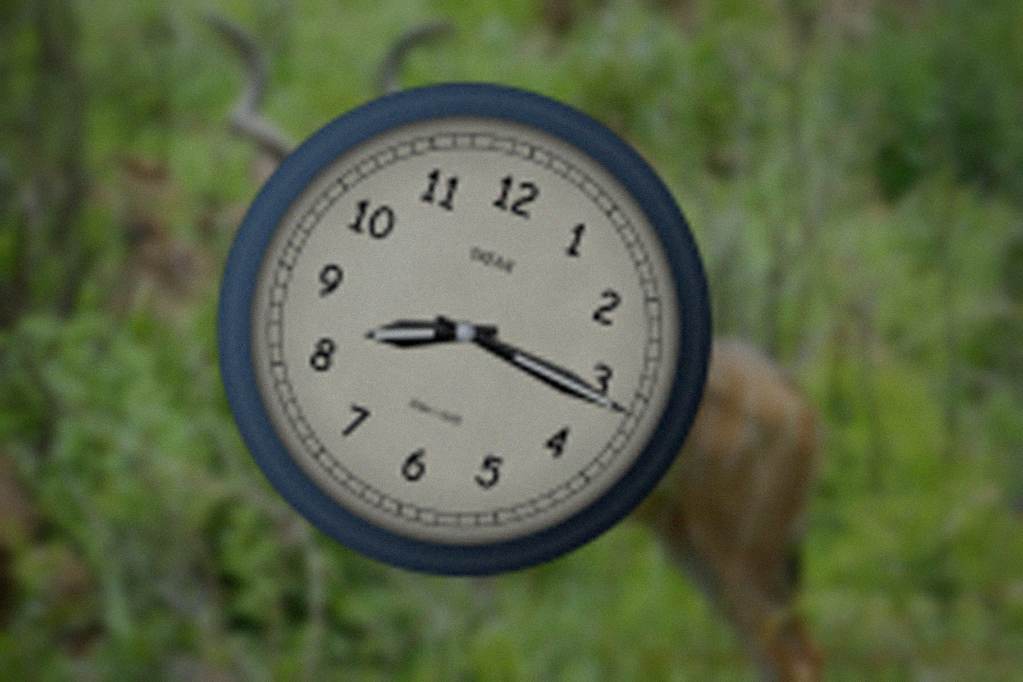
8h16
